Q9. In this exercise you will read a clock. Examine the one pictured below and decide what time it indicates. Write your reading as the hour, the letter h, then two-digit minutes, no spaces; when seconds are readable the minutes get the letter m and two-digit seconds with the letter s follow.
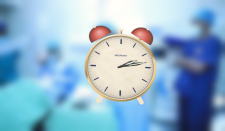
2h13
